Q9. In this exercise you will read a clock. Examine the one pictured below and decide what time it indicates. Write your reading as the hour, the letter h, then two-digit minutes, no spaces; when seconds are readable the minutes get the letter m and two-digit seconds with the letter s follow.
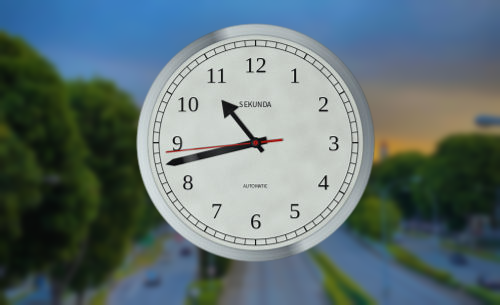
10h42m44s
